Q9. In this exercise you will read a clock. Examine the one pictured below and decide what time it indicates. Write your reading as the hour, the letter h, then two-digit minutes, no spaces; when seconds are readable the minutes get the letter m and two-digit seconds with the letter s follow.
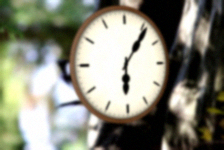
6h06
